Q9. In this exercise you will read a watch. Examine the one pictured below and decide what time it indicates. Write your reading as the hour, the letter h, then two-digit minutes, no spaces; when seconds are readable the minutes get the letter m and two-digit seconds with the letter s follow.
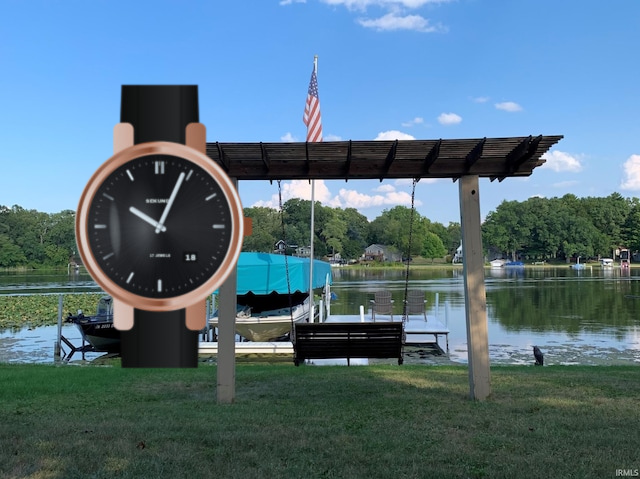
10h04
